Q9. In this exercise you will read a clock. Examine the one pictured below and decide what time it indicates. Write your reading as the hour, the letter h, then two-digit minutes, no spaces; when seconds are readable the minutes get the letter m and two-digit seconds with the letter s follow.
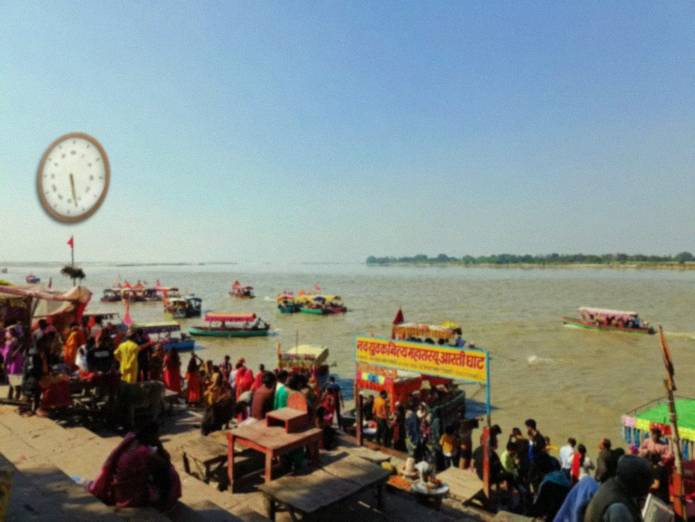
5h27
